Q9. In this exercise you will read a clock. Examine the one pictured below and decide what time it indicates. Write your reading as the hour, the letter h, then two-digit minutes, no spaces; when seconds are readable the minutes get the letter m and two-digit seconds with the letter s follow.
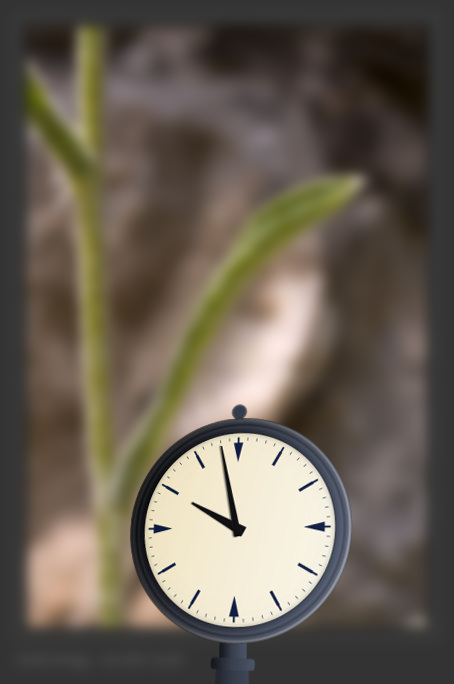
9h58
